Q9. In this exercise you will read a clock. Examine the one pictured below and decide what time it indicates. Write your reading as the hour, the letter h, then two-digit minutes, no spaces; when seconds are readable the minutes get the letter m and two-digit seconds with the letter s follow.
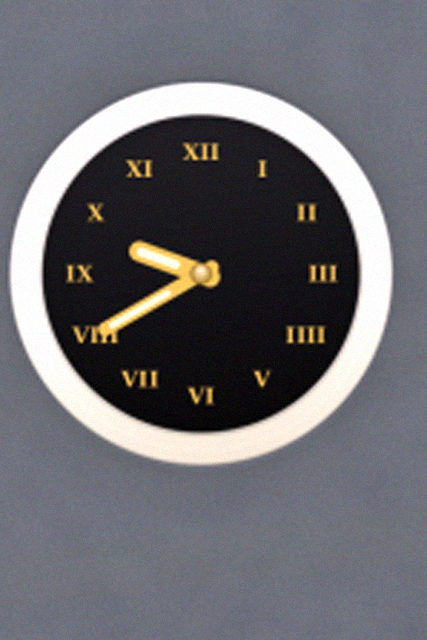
9h40
